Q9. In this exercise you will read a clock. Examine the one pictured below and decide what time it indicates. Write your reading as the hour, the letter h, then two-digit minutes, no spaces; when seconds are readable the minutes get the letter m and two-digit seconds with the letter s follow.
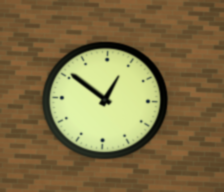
12h51
